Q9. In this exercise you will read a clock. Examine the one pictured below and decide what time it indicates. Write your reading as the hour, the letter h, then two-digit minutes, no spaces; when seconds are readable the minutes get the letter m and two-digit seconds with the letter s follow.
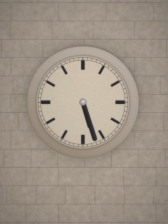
5h27
